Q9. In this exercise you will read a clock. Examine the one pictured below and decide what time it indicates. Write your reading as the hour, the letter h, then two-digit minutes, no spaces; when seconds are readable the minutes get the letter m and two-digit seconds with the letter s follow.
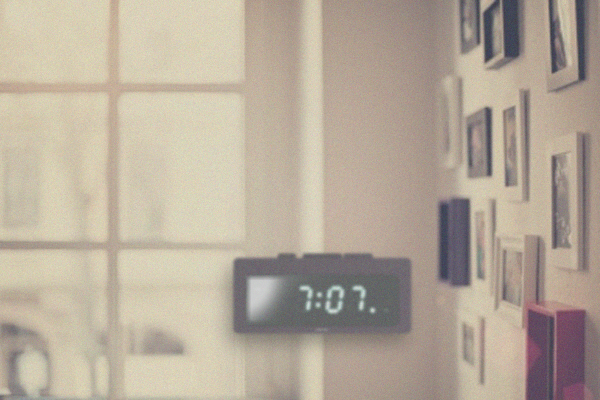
7h07
